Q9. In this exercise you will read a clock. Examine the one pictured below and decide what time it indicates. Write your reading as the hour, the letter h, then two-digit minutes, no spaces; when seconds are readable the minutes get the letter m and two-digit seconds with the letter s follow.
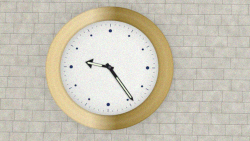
9h24
